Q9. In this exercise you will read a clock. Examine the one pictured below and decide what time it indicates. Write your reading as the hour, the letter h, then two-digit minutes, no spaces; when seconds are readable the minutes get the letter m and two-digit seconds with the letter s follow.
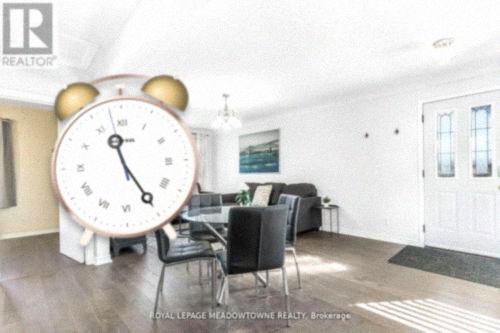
11h24m58s
